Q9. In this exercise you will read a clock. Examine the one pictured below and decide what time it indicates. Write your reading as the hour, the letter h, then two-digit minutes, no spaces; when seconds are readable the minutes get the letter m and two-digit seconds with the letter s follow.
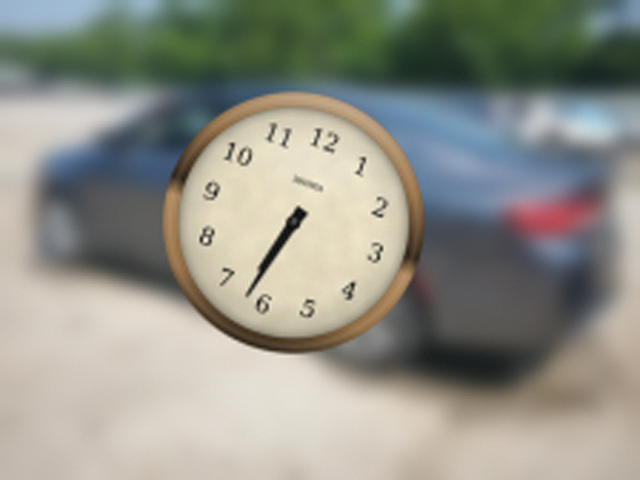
6h32
